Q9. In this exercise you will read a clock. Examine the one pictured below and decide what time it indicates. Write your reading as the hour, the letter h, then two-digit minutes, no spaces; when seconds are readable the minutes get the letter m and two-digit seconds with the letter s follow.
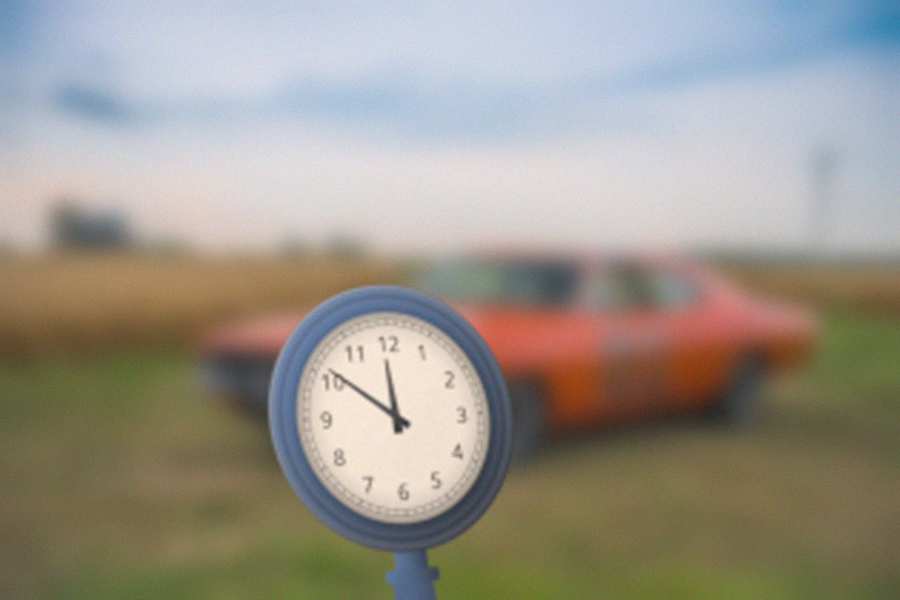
11h51
